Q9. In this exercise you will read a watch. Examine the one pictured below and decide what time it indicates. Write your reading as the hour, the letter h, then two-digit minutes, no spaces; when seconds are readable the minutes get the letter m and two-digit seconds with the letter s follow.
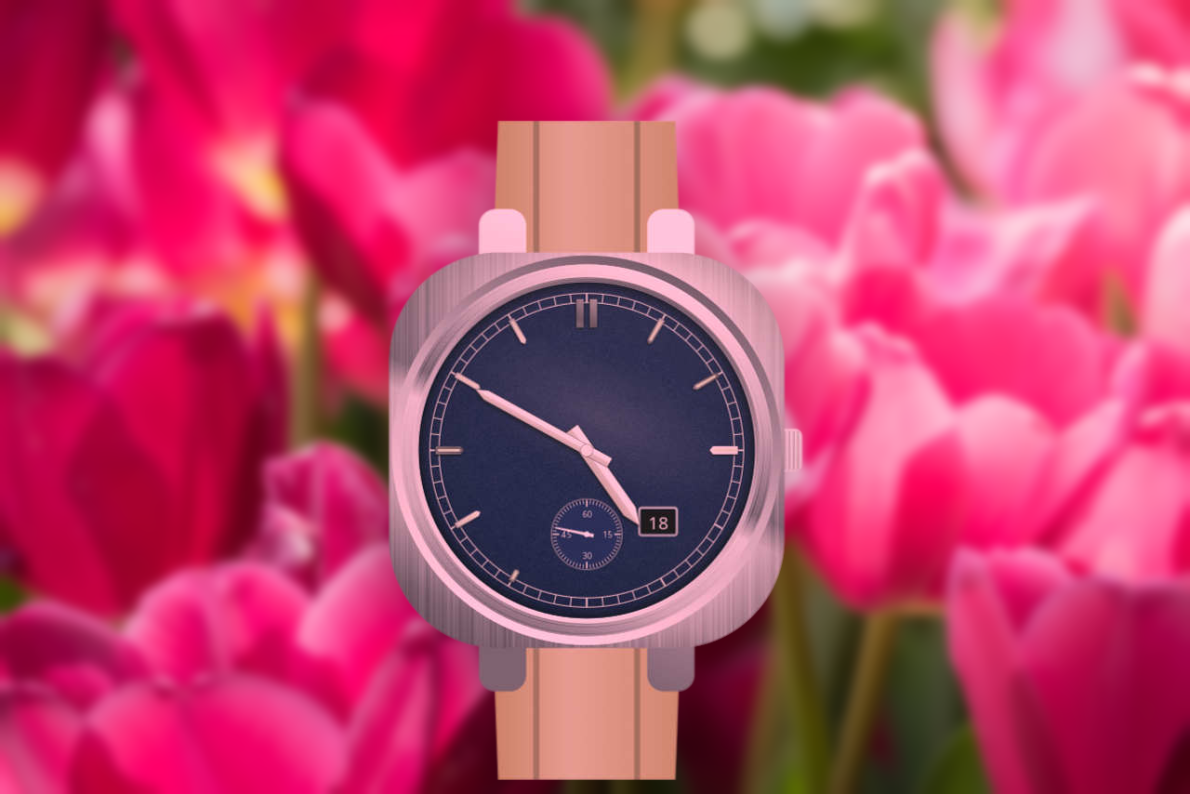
4h49m47s
